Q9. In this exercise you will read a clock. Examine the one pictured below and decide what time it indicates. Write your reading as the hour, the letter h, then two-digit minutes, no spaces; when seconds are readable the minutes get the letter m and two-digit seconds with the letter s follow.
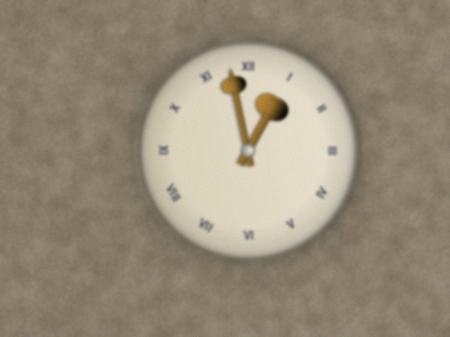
12h58
